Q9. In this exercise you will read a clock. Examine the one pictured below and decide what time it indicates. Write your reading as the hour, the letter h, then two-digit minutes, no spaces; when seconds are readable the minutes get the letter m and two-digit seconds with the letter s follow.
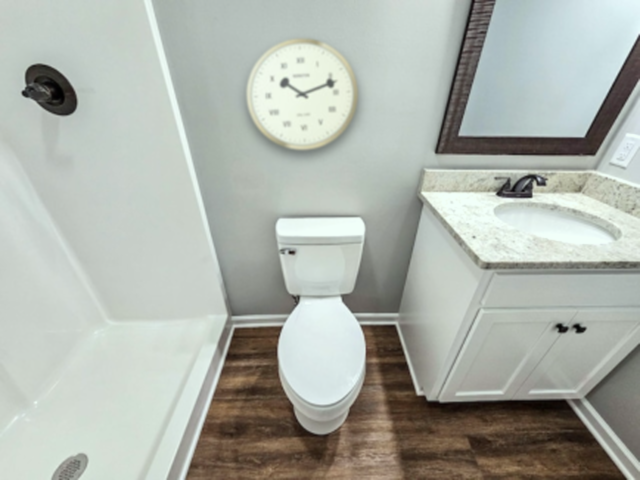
10h12
